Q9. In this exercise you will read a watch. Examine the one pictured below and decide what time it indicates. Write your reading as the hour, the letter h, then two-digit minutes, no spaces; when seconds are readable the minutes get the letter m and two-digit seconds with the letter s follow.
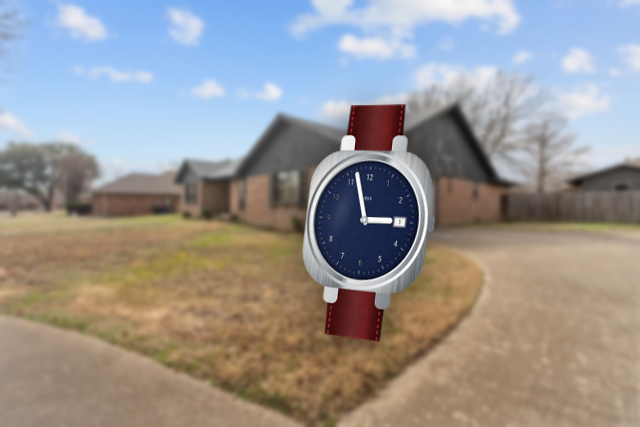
2h57
